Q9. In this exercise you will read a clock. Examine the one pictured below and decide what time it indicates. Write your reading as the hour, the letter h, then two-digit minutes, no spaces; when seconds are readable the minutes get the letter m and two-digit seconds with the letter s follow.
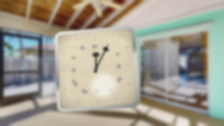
12h05
